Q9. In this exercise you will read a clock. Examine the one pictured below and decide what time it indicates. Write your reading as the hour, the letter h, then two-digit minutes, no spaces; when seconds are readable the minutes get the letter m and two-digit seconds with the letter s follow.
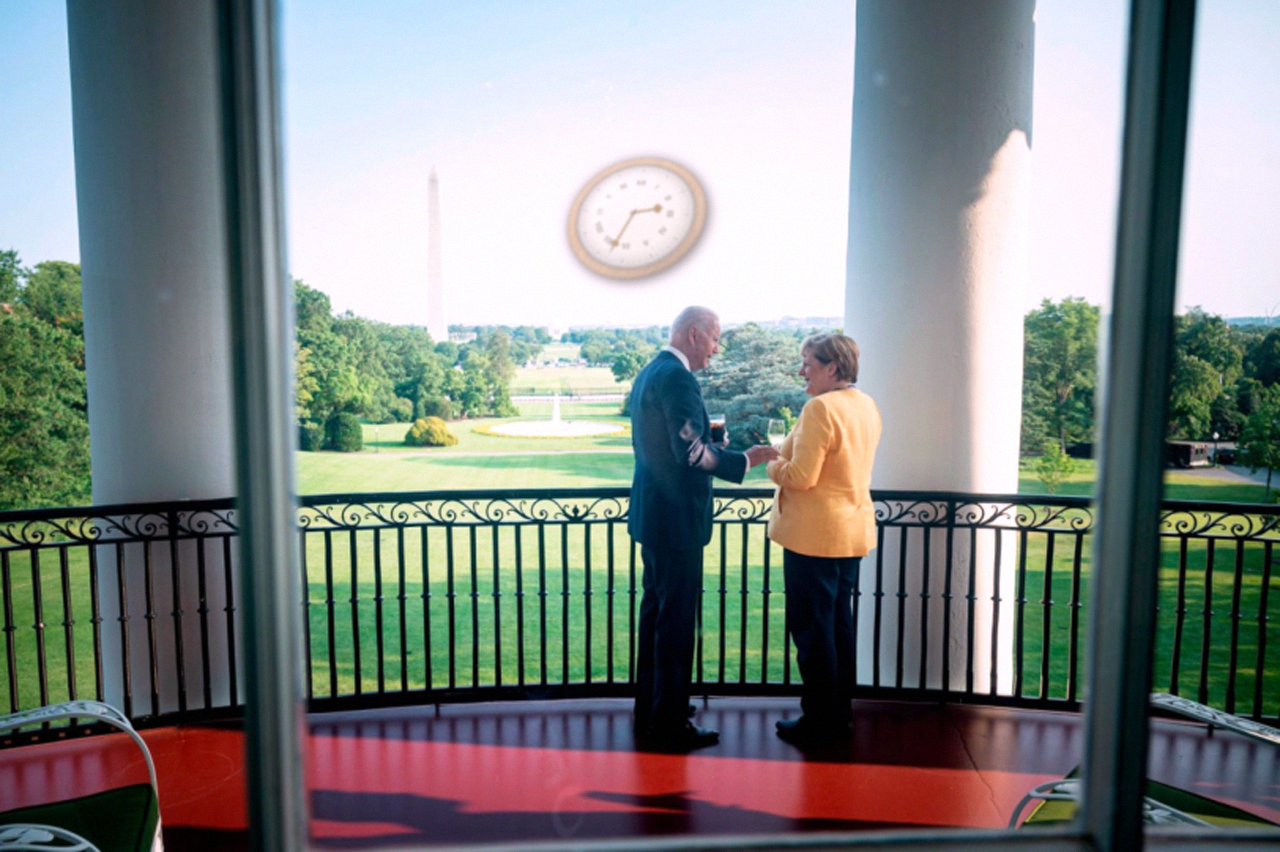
2h33
